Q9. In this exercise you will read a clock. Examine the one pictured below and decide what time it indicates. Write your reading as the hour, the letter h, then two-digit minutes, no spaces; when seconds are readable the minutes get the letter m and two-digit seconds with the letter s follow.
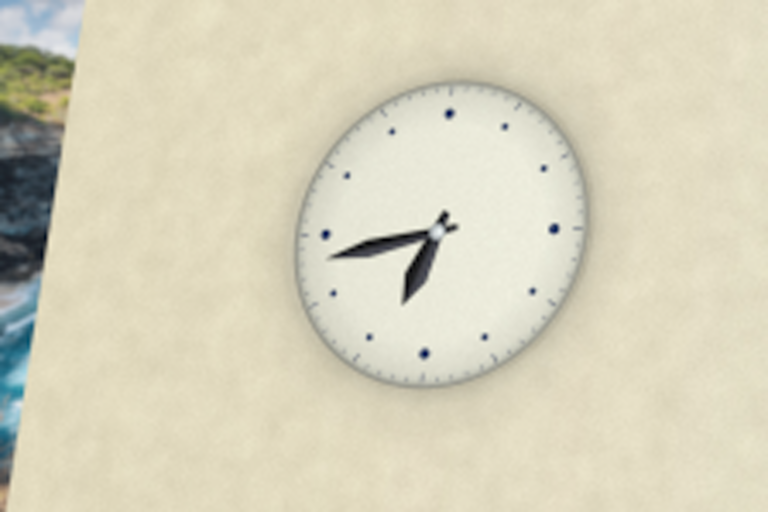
6h43
